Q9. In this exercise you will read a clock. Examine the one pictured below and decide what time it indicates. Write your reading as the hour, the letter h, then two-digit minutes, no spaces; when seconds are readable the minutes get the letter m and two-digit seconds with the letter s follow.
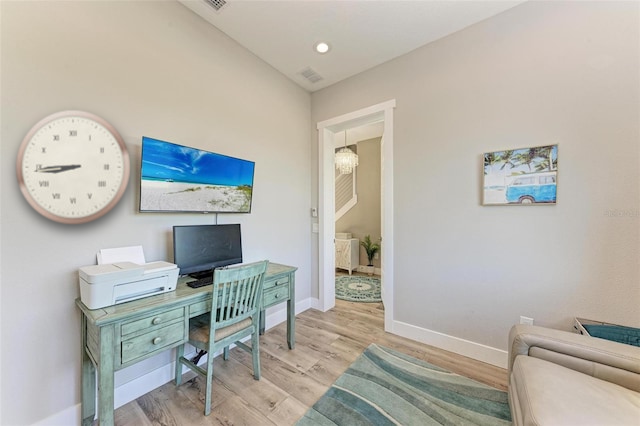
8h44
